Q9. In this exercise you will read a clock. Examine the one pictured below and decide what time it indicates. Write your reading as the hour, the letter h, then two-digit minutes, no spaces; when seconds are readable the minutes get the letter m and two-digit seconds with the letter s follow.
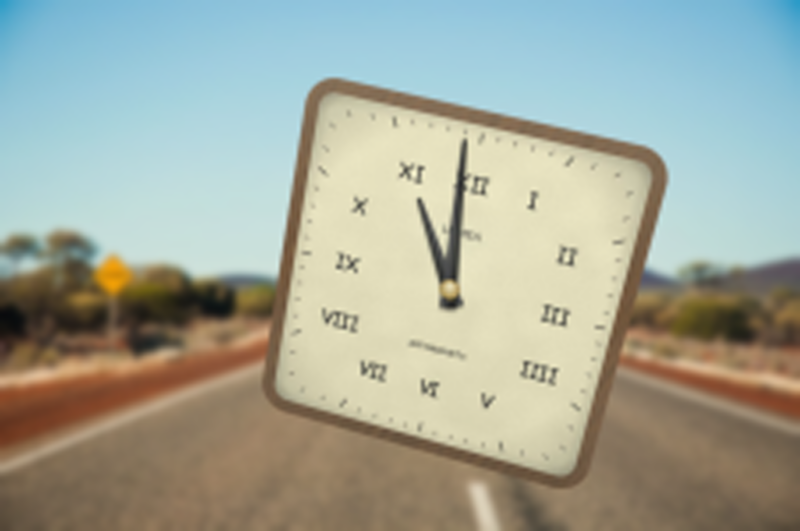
10h59
